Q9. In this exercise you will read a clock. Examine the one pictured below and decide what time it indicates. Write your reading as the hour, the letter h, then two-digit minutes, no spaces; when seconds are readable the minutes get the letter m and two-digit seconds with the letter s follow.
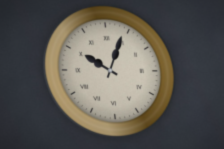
10h04
